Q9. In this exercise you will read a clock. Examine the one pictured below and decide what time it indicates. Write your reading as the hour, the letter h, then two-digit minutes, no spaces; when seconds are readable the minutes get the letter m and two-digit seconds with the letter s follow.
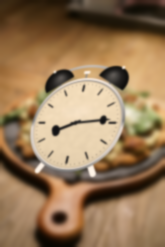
8h14
